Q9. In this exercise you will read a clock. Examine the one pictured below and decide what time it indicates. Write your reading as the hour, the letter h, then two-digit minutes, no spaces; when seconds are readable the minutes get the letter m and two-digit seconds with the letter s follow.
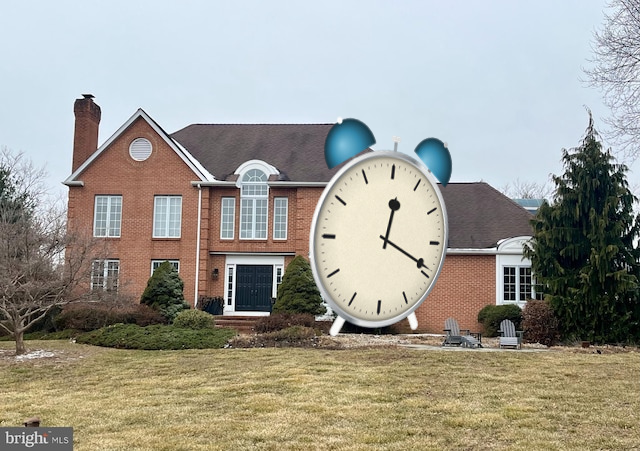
12h19
